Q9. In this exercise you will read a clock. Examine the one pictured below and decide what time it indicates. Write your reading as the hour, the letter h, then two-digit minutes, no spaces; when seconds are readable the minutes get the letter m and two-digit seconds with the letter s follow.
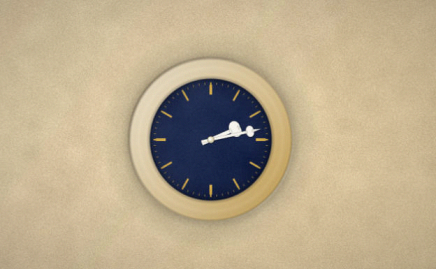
2h13
